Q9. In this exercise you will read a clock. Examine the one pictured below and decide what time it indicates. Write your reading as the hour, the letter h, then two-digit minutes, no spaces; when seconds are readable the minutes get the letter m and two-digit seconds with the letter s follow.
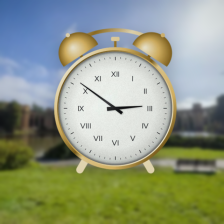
2h51
